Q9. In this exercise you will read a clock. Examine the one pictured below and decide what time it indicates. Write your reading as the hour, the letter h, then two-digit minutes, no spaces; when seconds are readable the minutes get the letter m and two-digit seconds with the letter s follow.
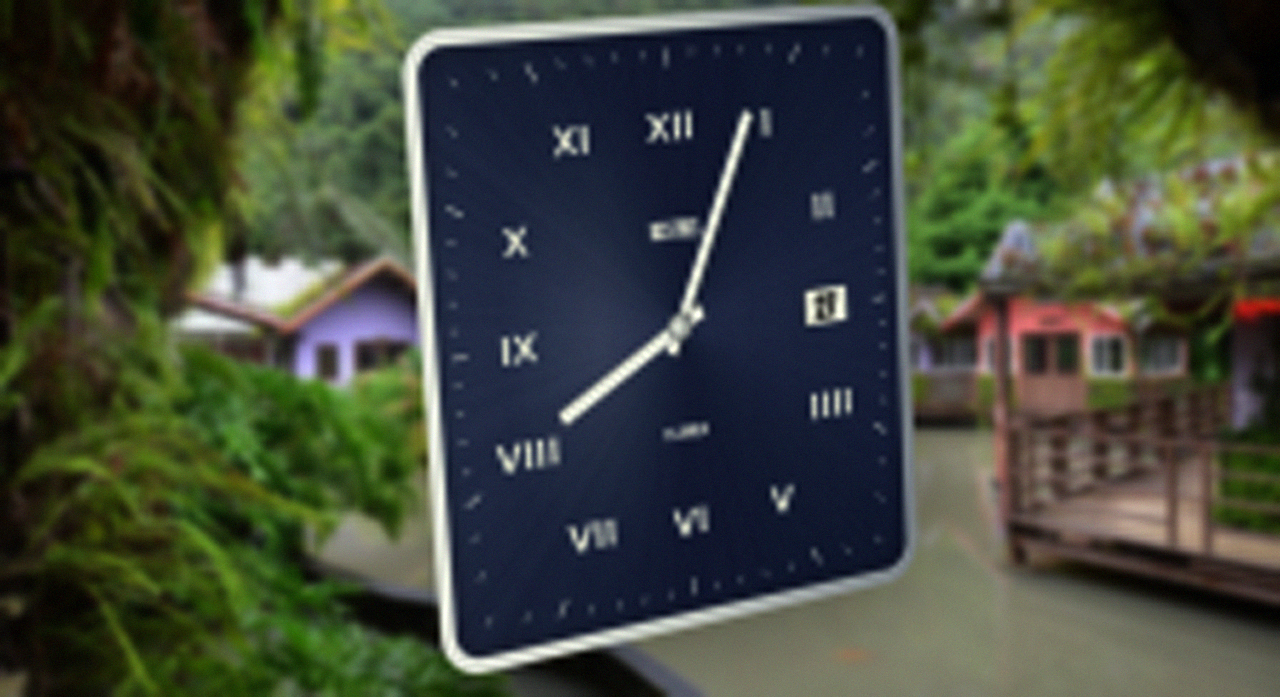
8h04
